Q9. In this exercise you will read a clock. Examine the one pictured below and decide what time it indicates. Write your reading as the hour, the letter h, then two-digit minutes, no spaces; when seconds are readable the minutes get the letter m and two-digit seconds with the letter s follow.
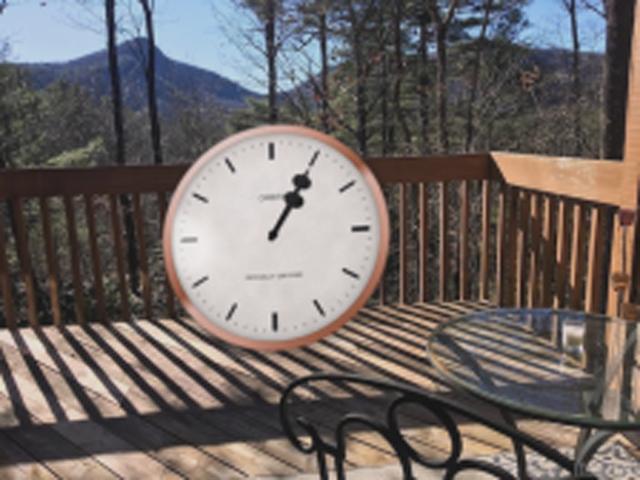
1h05
